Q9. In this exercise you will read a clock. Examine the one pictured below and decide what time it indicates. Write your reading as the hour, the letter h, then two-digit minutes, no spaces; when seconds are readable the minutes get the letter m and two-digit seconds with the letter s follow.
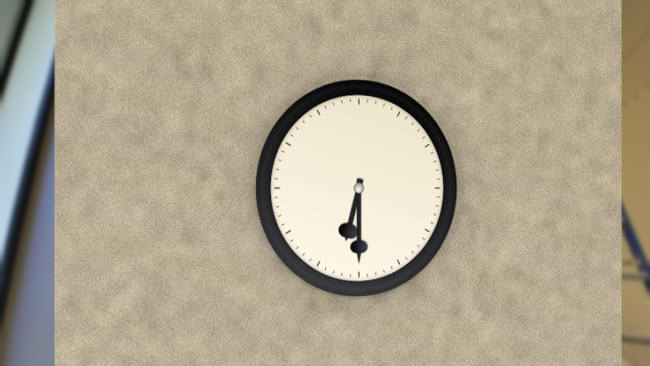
6h30
